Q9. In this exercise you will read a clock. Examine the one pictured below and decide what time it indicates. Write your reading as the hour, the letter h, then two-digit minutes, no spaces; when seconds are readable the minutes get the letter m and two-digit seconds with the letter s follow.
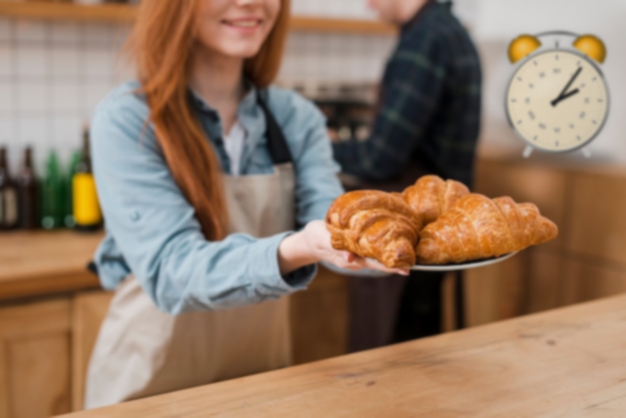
2h06
